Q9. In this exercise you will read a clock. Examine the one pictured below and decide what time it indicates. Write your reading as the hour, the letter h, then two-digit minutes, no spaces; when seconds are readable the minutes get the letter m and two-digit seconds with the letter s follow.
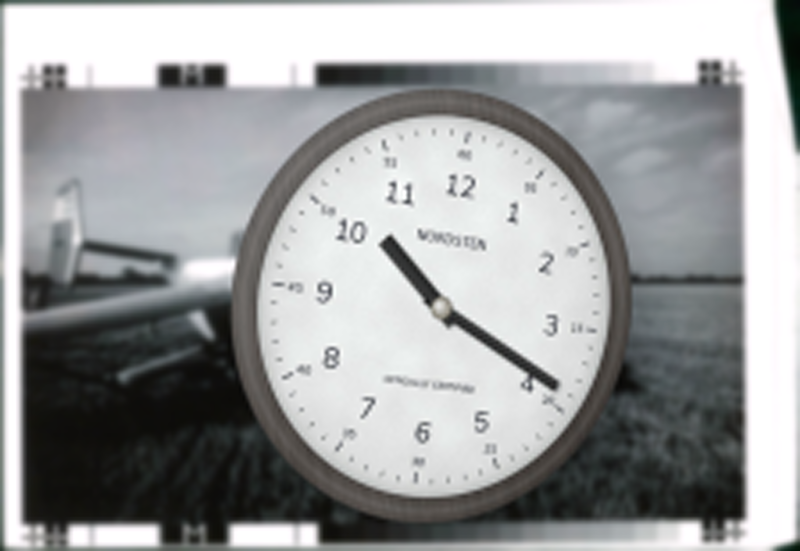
10h19
